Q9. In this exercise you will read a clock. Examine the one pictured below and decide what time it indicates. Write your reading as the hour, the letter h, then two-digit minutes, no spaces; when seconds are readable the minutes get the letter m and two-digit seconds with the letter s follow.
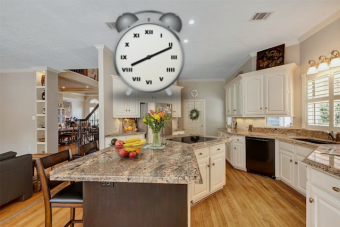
8h11
